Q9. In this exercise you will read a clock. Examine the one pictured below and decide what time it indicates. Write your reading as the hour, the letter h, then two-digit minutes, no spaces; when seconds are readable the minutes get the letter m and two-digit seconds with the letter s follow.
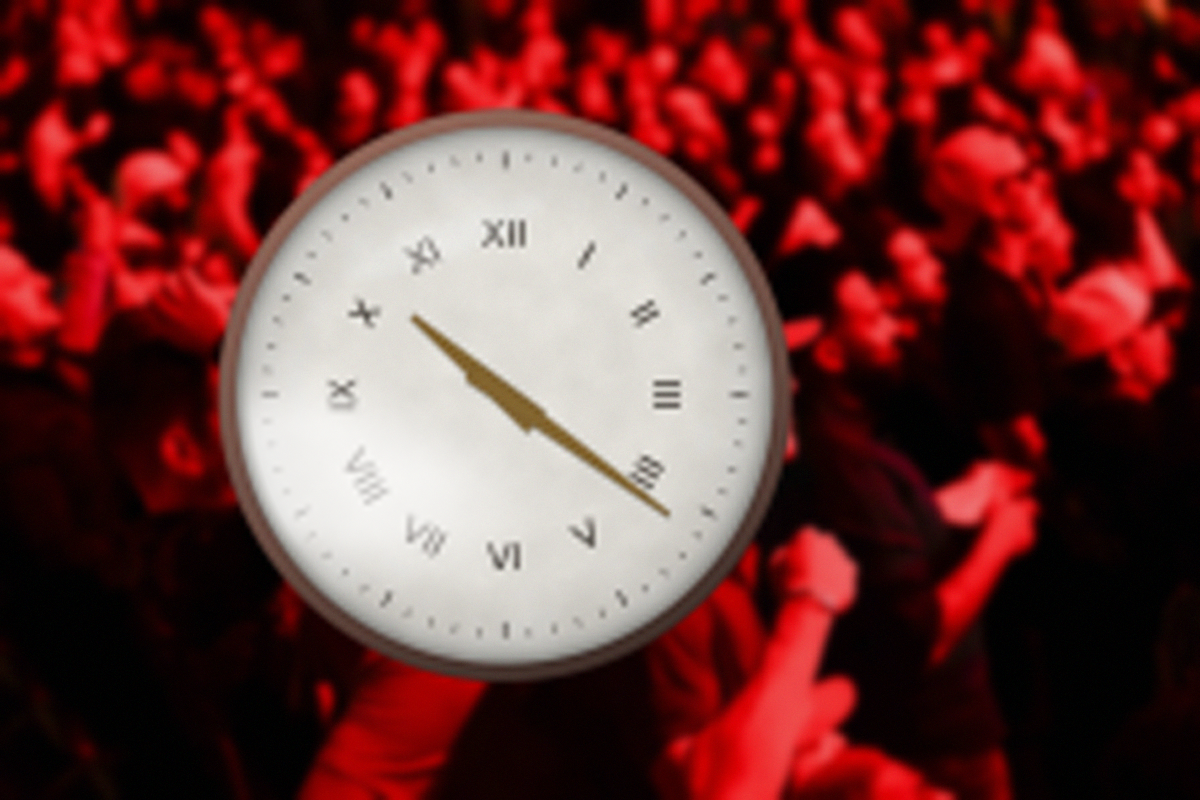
10h21
